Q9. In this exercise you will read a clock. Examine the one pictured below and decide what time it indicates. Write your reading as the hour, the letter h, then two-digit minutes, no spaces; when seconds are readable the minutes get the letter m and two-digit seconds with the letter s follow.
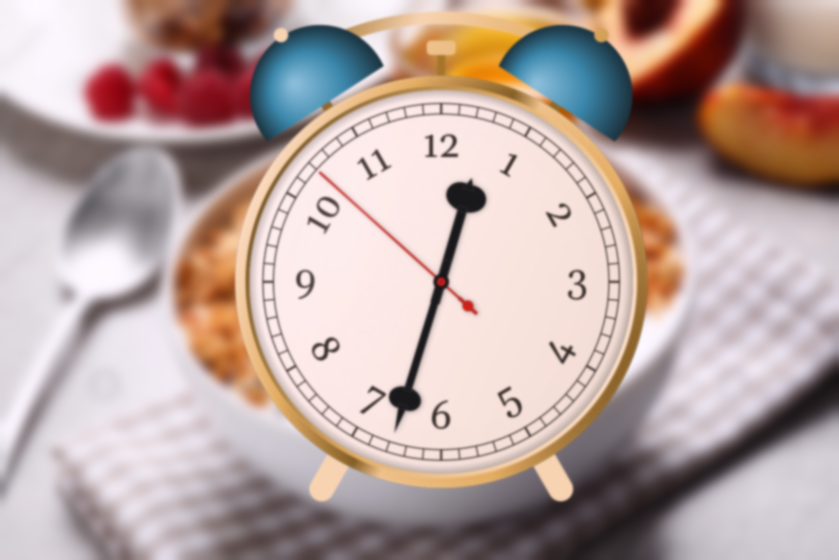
12h32m52s
